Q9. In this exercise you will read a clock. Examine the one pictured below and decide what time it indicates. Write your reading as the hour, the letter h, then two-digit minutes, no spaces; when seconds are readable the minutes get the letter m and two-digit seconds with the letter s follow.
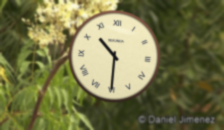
10h30
